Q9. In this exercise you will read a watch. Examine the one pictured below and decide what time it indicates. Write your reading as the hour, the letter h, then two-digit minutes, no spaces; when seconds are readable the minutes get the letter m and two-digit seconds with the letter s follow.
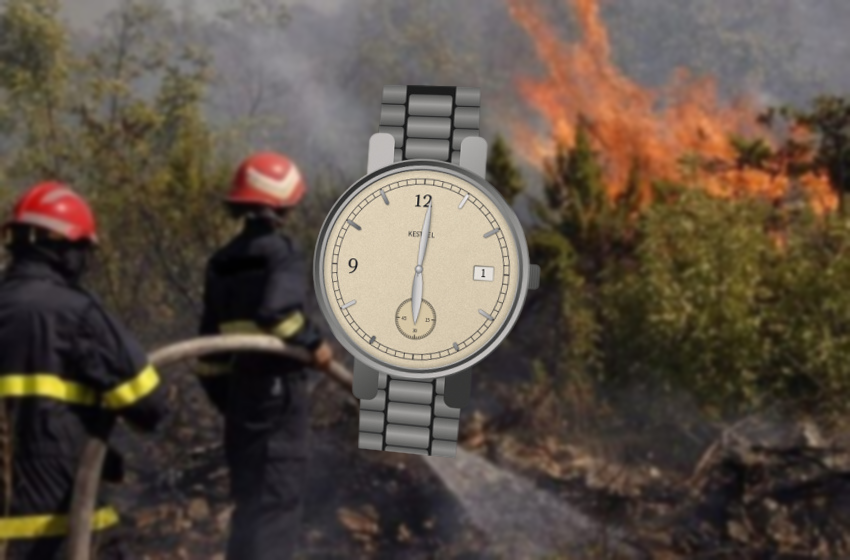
6h01
